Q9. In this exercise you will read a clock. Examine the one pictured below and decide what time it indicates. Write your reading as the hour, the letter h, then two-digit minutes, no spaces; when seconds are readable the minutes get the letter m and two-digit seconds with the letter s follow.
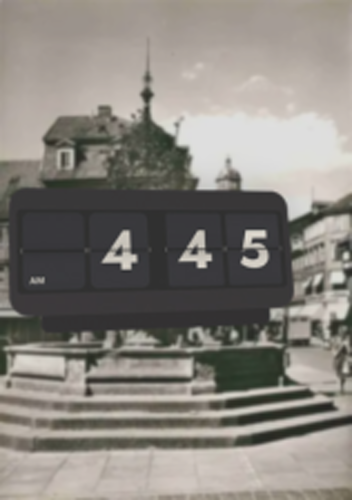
4h45
